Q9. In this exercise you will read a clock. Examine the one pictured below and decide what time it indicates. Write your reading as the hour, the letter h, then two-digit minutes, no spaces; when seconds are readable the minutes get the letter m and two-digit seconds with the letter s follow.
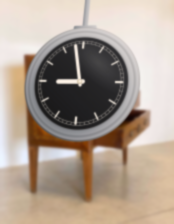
8h58
